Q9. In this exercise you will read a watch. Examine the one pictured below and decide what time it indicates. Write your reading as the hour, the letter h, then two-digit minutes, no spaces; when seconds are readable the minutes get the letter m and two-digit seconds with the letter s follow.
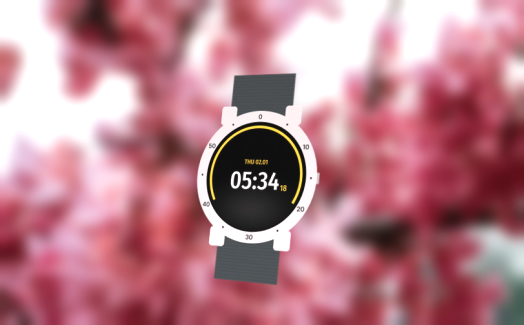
5h34m18s
